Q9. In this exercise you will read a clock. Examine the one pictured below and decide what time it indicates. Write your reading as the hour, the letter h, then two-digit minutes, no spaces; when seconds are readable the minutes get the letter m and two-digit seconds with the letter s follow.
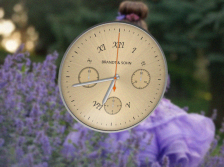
6h43
